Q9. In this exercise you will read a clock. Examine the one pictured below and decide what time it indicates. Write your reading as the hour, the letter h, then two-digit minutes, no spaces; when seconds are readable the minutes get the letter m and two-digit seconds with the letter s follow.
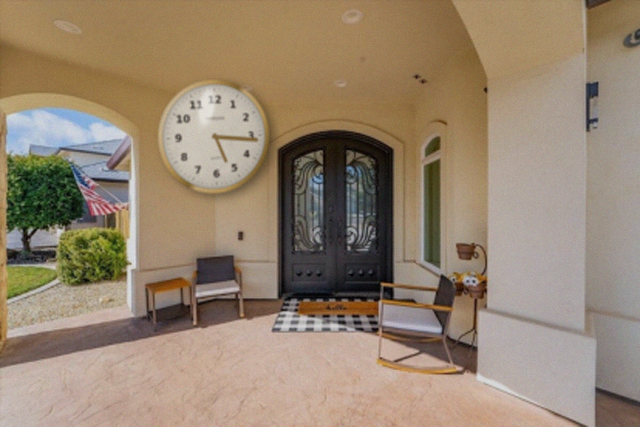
5h16
